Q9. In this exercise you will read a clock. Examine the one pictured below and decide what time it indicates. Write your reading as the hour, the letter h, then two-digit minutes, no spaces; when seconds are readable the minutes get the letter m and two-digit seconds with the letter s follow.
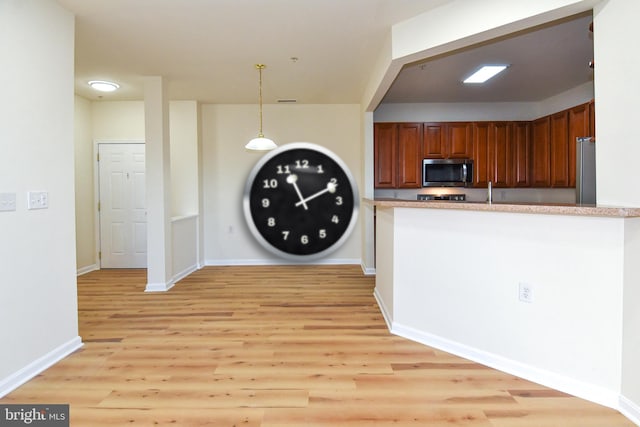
11h11
